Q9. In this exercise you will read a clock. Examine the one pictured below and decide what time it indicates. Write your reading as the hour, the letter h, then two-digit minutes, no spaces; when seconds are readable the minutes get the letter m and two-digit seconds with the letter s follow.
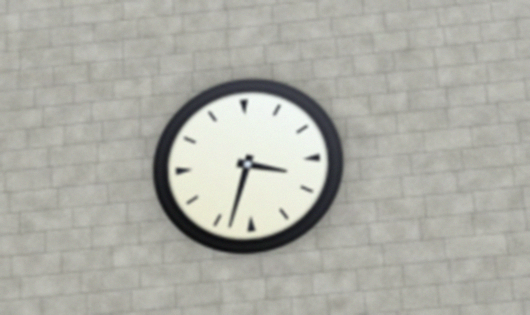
3h33
